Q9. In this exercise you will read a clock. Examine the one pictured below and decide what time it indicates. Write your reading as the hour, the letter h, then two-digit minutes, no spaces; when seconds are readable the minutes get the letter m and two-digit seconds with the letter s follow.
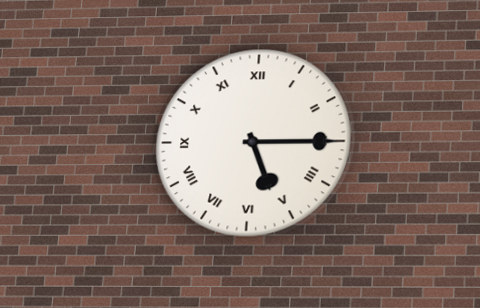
5h15
